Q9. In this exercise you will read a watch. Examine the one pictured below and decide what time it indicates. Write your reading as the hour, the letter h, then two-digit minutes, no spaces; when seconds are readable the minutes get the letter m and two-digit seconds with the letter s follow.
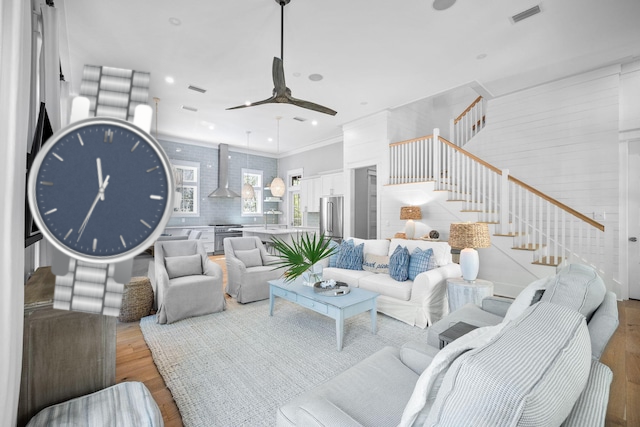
11h33m33s
